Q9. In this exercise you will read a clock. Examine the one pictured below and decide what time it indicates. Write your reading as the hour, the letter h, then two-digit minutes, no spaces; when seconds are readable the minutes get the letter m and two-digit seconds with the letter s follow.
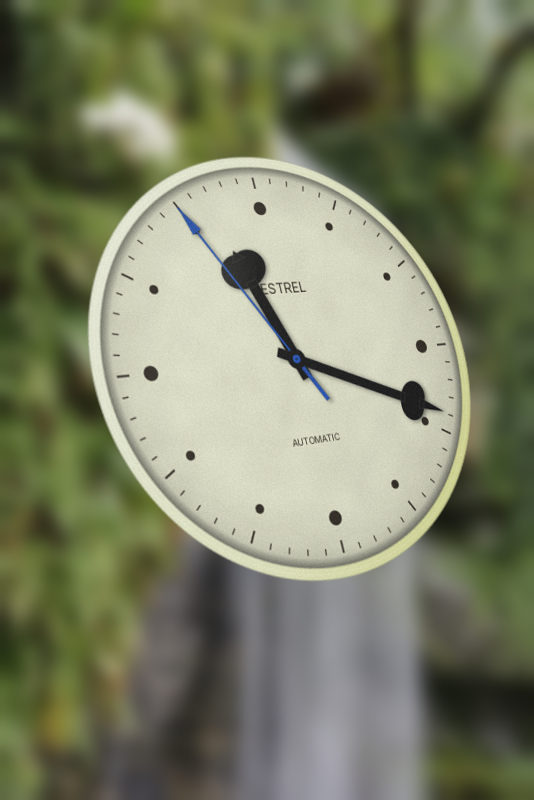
11h18m55s
